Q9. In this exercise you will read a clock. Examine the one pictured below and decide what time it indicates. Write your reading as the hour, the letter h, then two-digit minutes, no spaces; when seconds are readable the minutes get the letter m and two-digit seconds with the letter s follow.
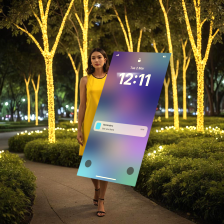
12h11
